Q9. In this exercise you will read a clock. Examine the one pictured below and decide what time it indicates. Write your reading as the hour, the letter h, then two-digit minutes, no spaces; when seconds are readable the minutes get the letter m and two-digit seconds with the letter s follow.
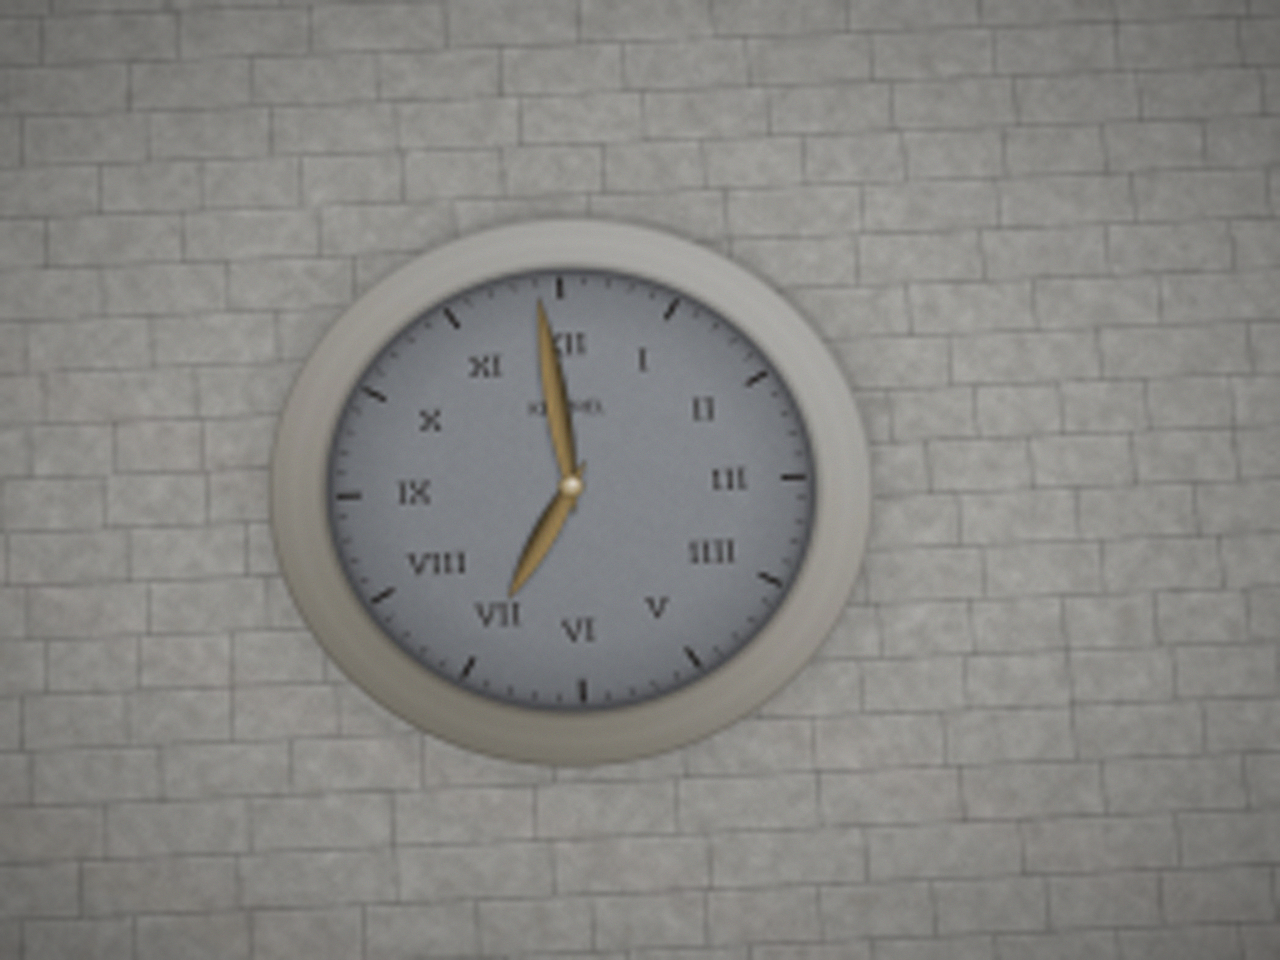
6h59
